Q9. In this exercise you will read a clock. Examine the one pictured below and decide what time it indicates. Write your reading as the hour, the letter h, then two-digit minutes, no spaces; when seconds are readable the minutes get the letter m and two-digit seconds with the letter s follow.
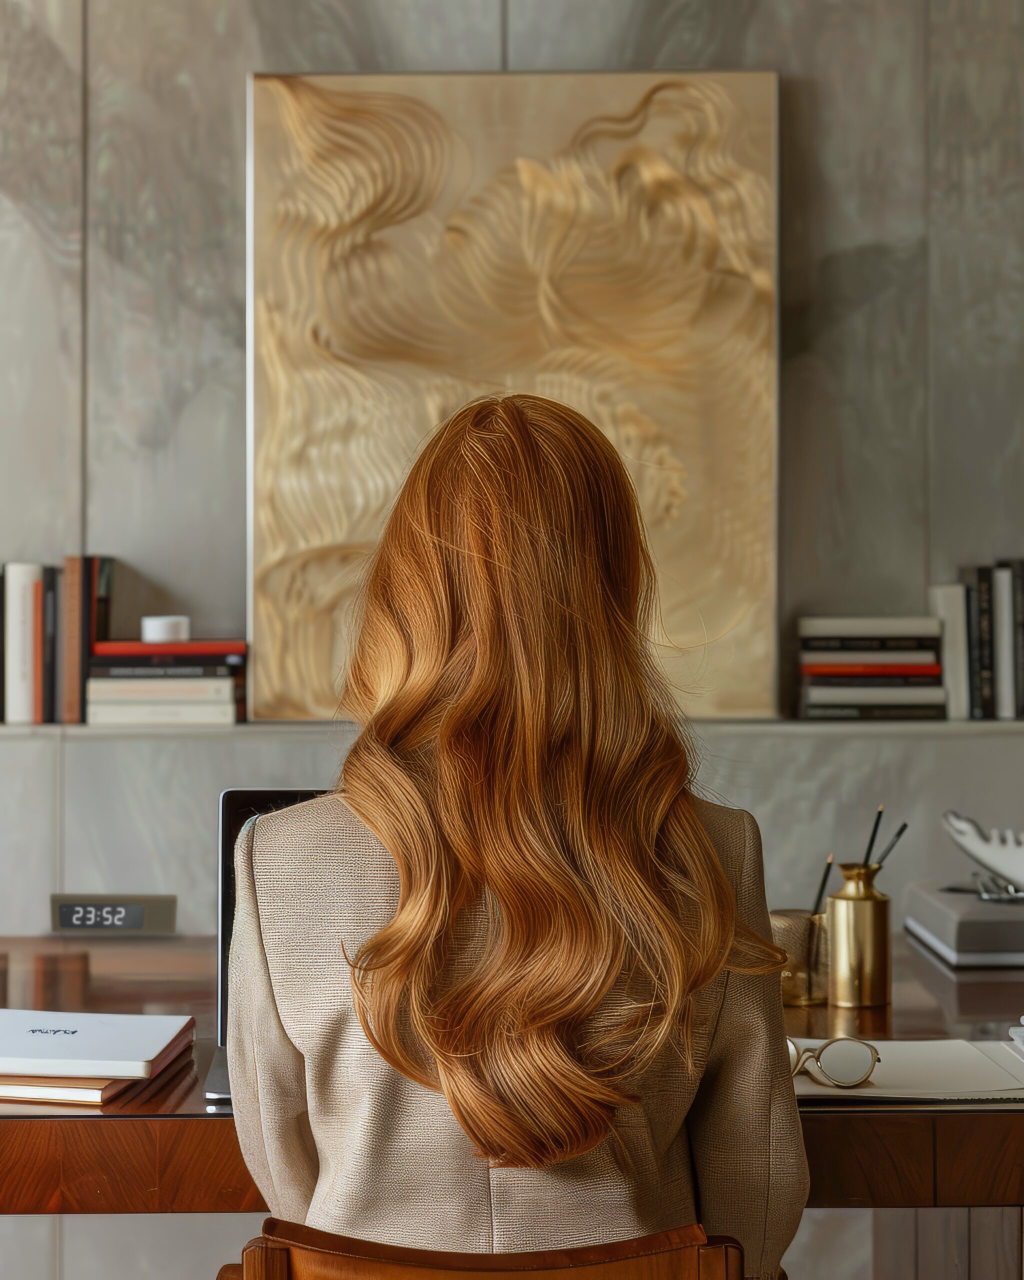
23h52
